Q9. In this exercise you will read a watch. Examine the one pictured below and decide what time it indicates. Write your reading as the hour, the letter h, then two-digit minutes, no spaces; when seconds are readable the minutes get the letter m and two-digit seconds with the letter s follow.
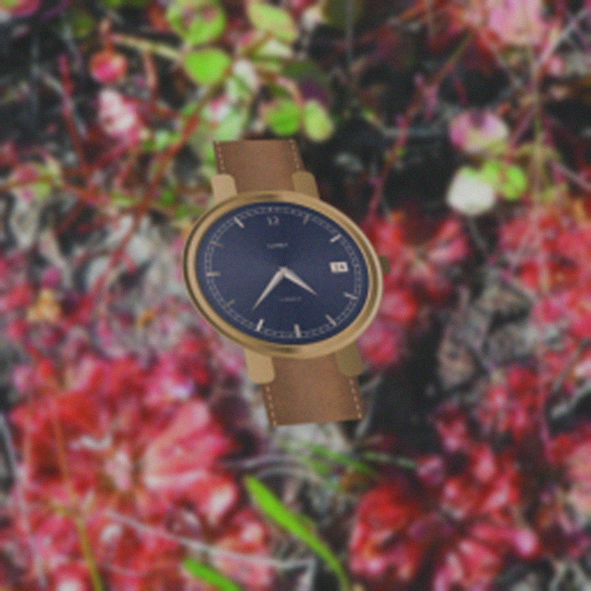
4h37
